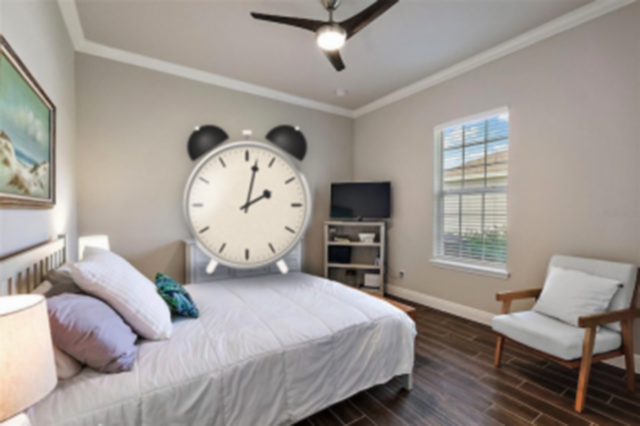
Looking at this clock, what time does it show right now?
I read 2:02
